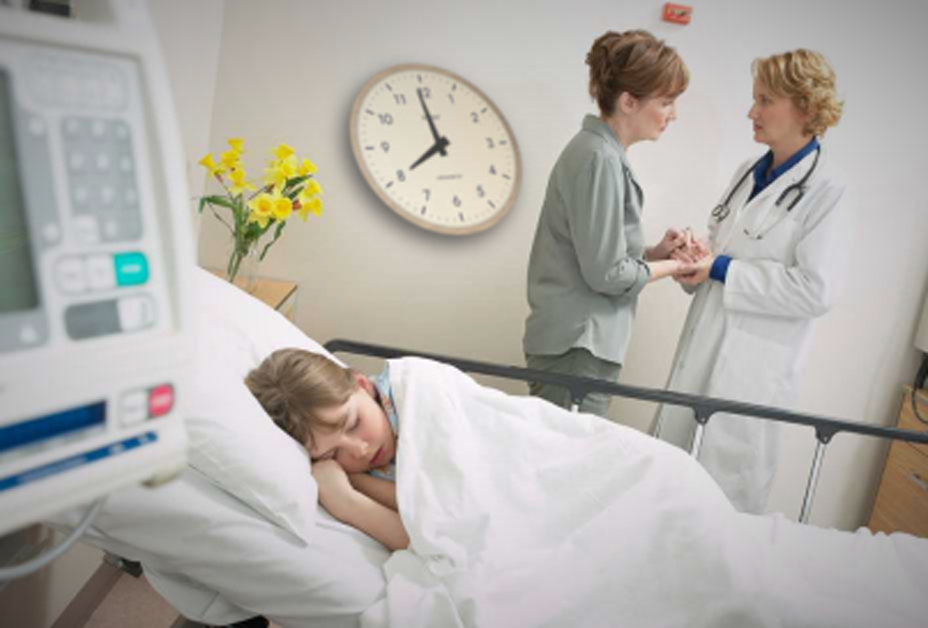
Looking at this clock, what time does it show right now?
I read 7:59
